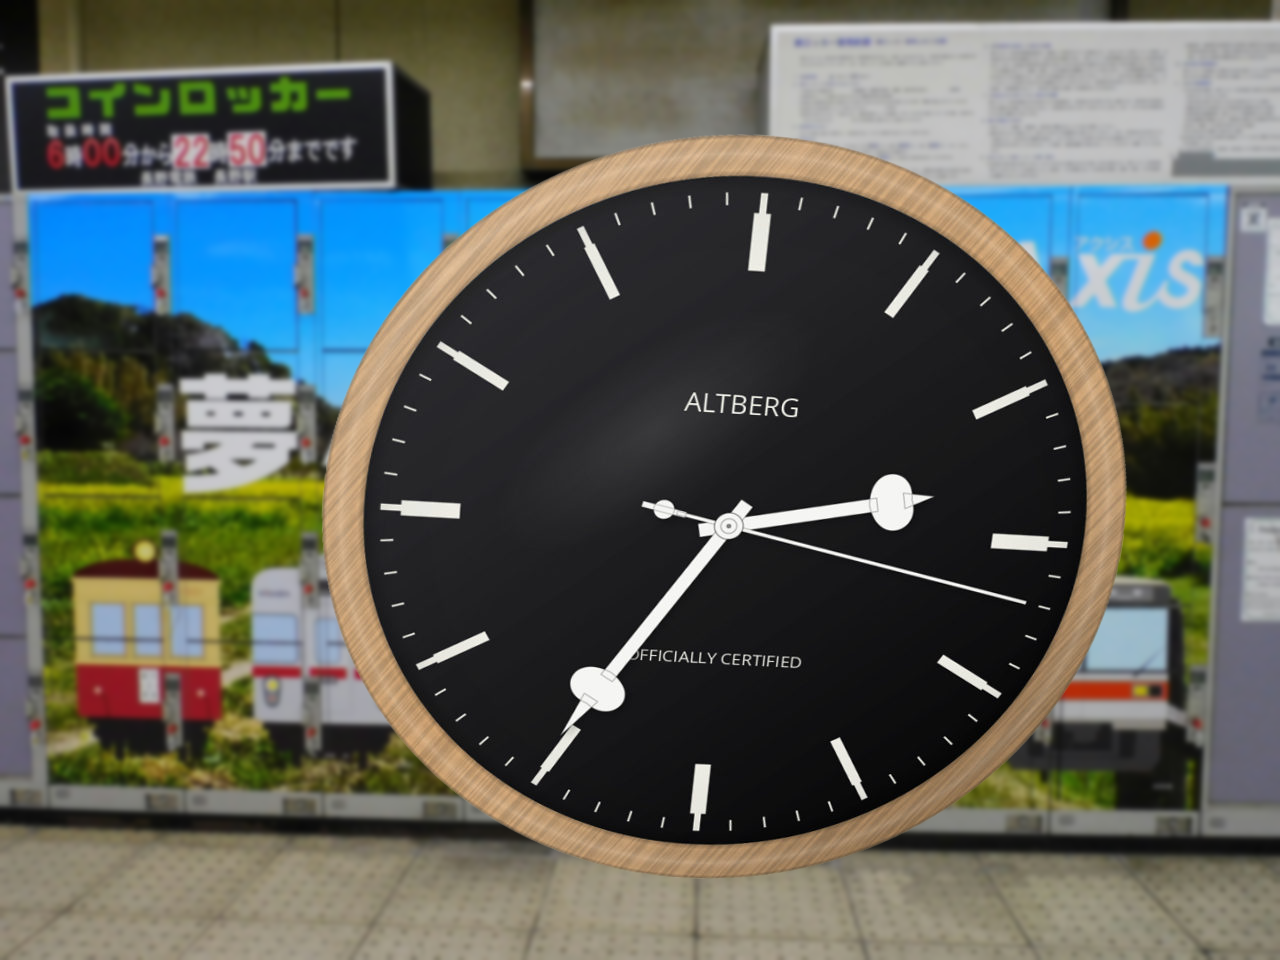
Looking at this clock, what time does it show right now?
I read 2:35:17
